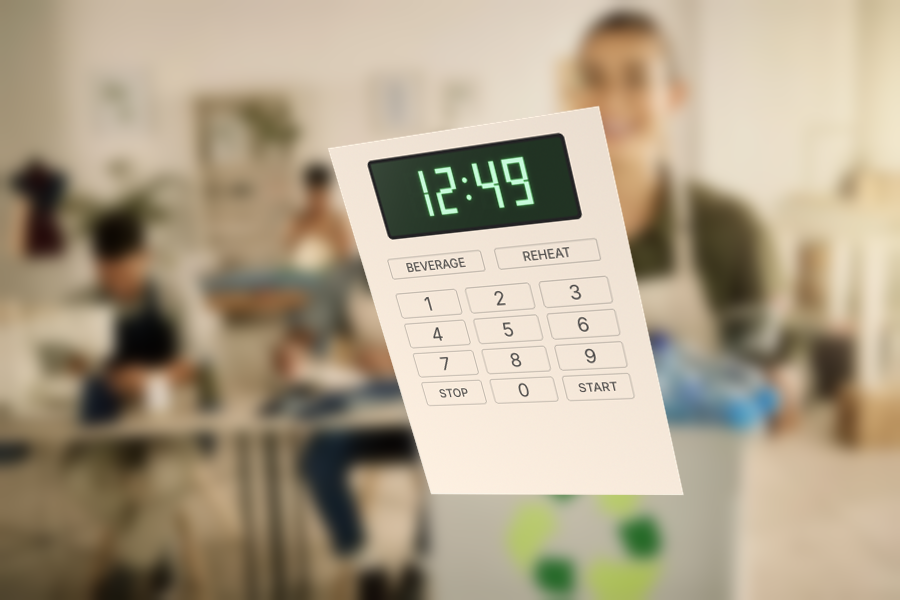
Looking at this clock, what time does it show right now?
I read 12:49
